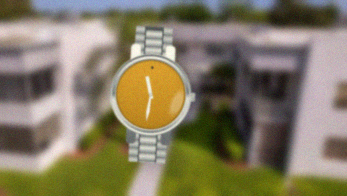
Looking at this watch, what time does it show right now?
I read 11:31
